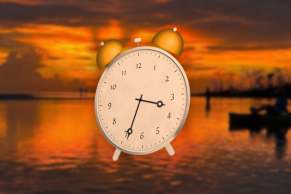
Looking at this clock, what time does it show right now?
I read 3:34
